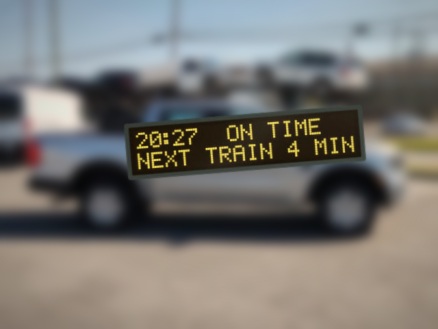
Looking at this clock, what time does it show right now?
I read 20:27
